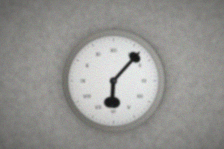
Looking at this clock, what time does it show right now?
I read 6:07
